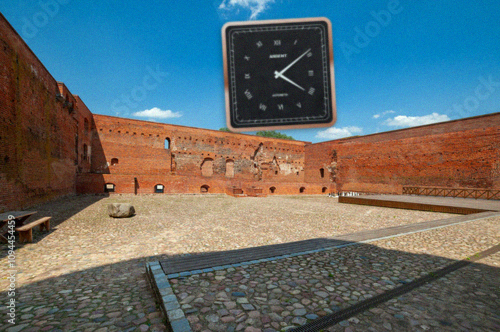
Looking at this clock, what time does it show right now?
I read 4:09
